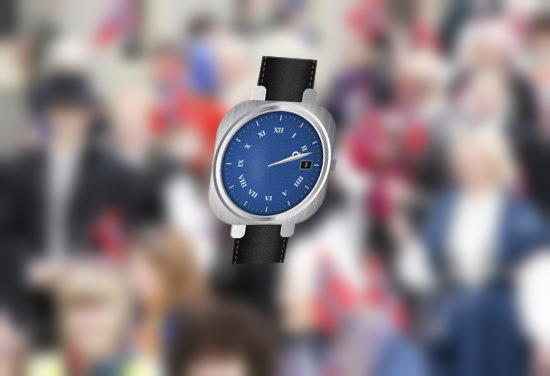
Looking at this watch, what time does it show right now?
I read 2:12
